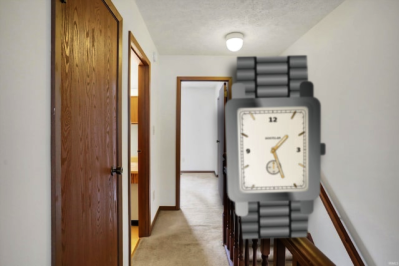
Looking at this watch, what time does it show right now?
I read 1:27
